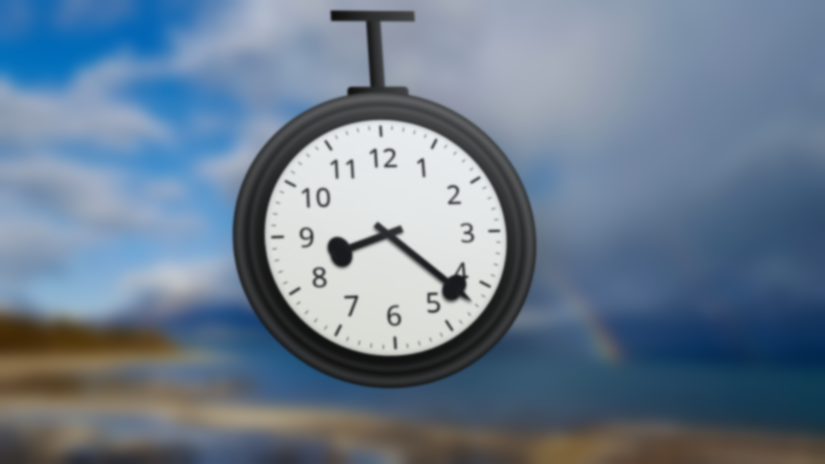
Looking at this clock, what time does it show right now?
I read 8:22
